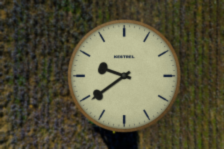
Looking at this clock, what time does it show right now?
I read 9:39
